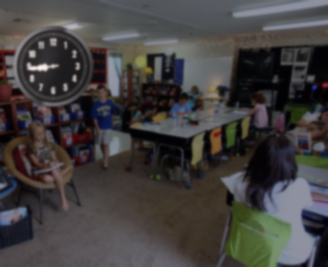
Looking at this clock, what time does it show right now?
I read 8:44
